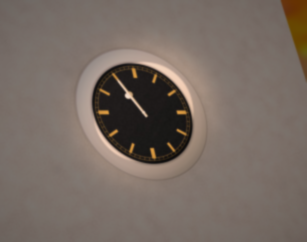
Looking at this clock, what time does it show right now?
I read 10:55
